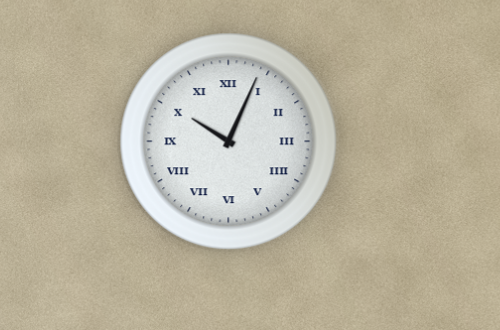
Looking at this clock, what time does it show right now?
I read 10:04
